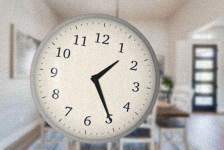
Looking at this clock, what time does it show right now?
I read 1:25
